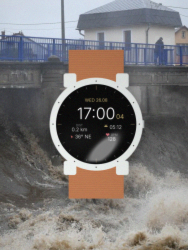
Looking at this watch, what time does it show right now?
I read 17:00
